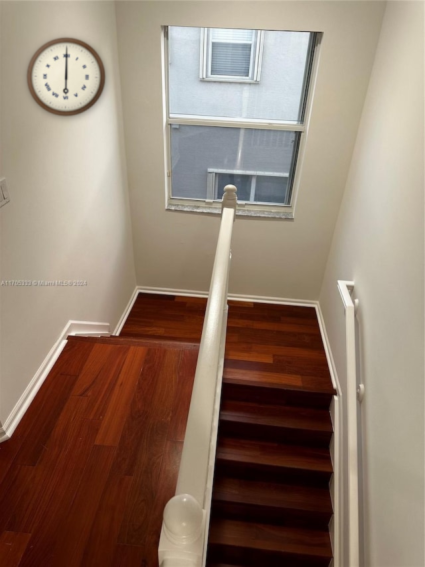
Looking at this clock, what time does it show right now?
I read 6:00
